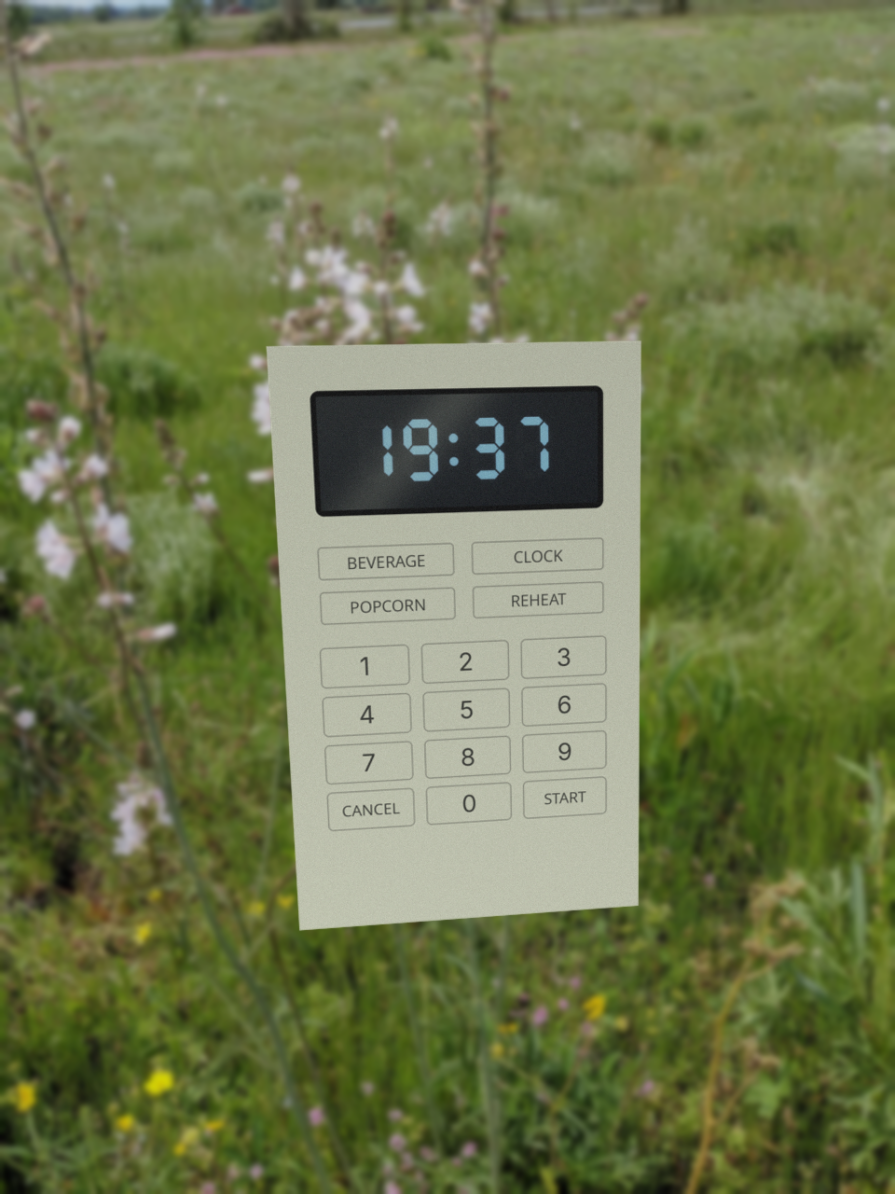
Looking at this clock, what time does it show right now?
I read 19:37
